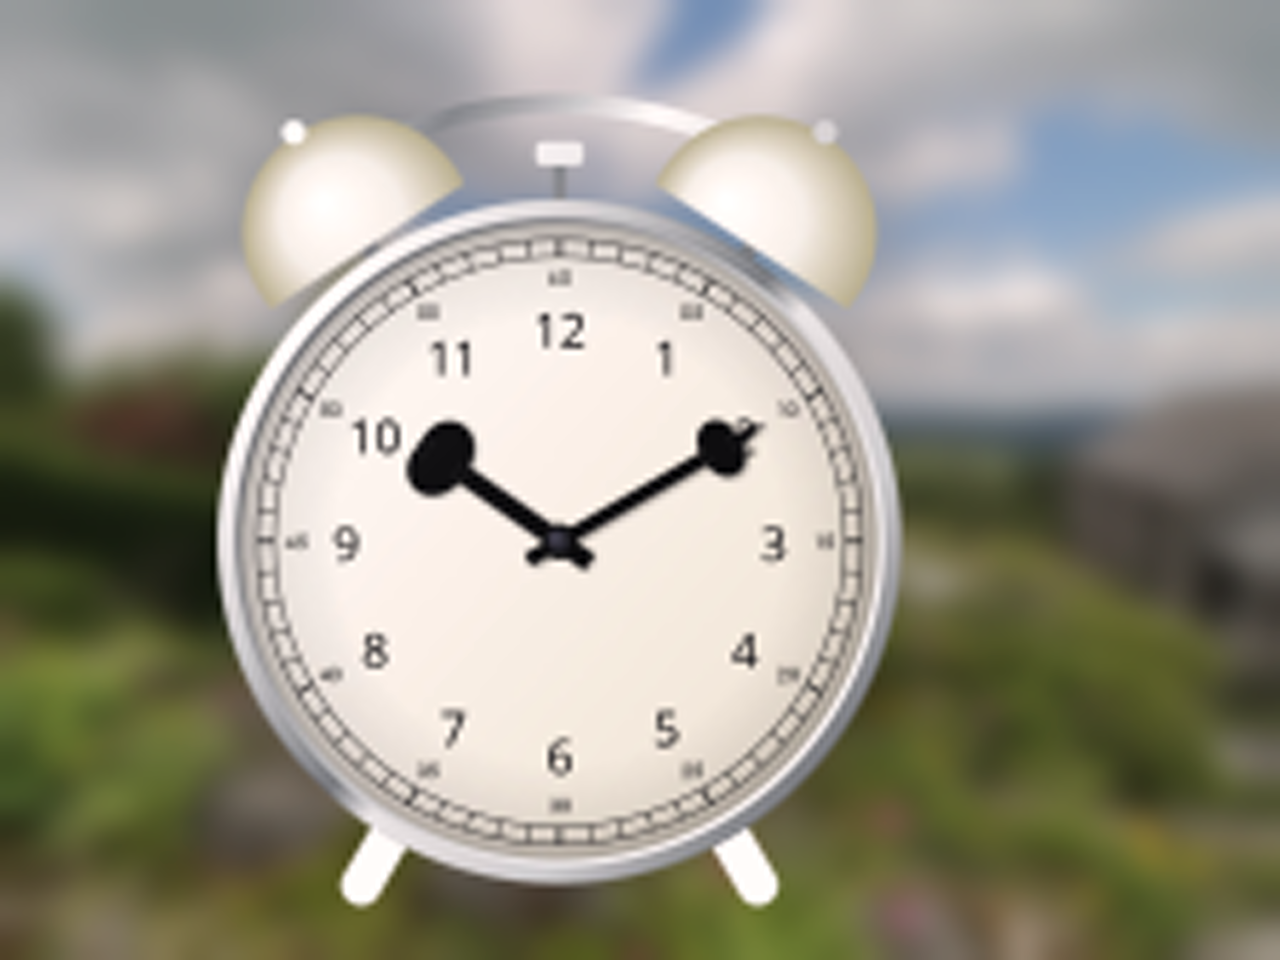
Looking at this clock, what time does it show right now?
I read 10:10
